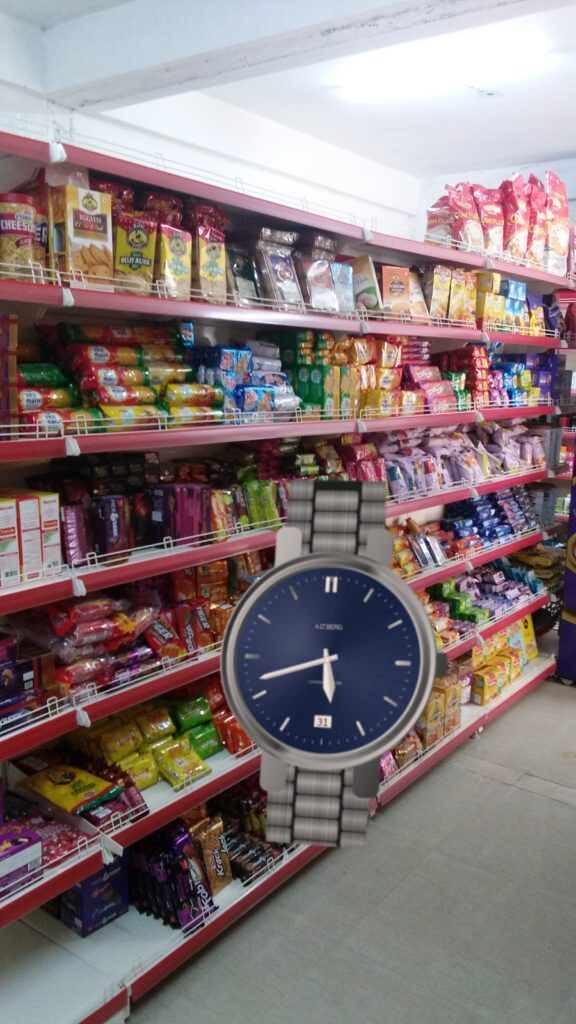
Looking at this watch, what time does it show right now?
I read 5:42
